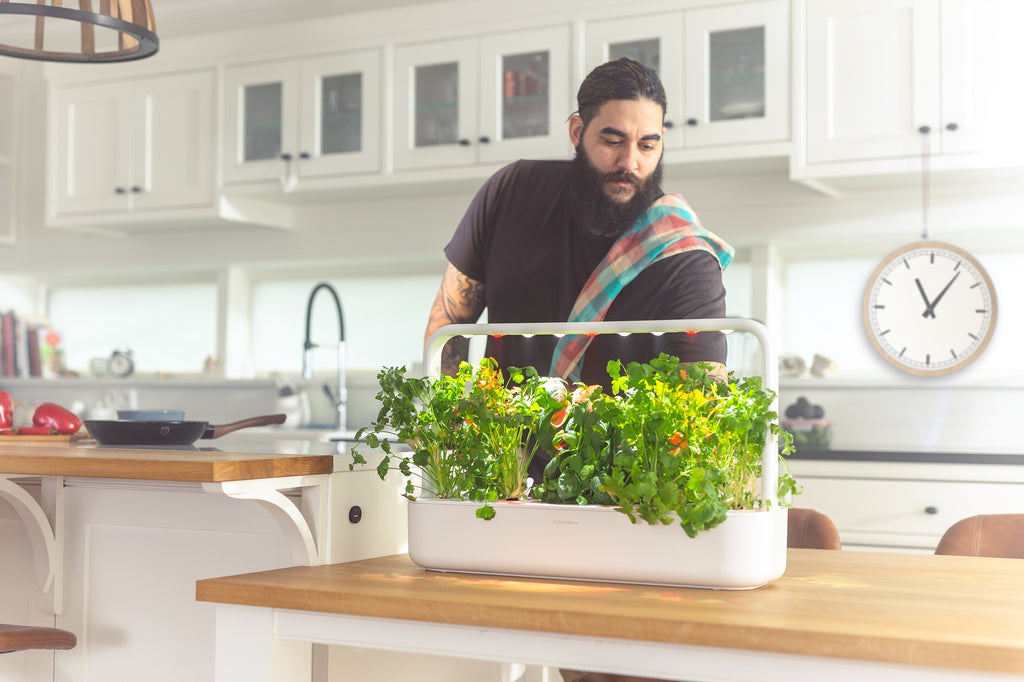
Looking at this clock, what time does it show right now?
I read 11:06
